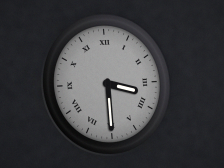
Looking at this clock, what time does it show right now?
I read 3:30
